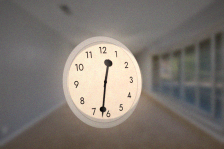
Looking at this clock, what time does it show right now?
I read 12:32
